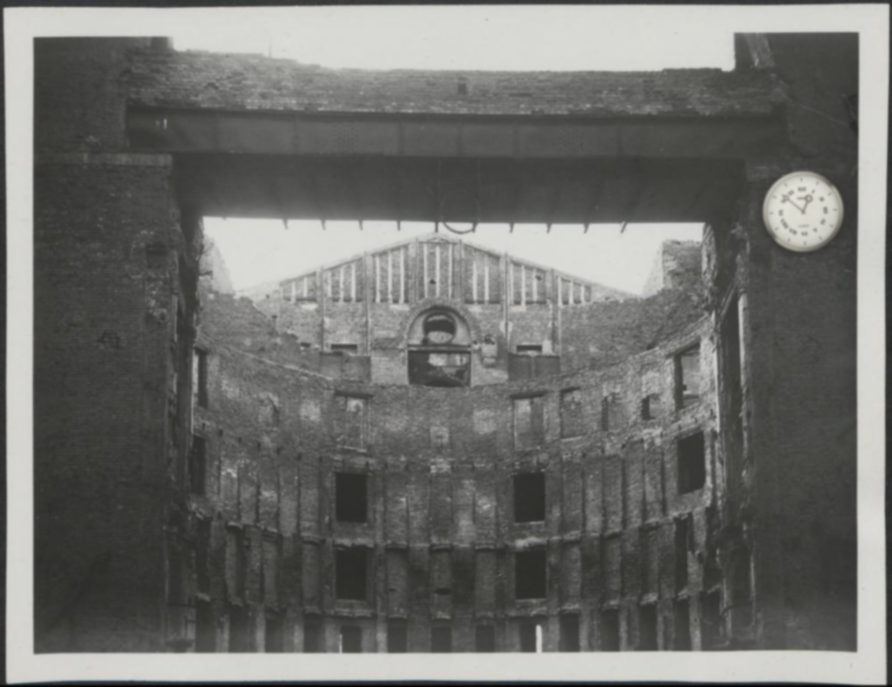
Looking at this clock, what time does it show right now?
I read 12:52
